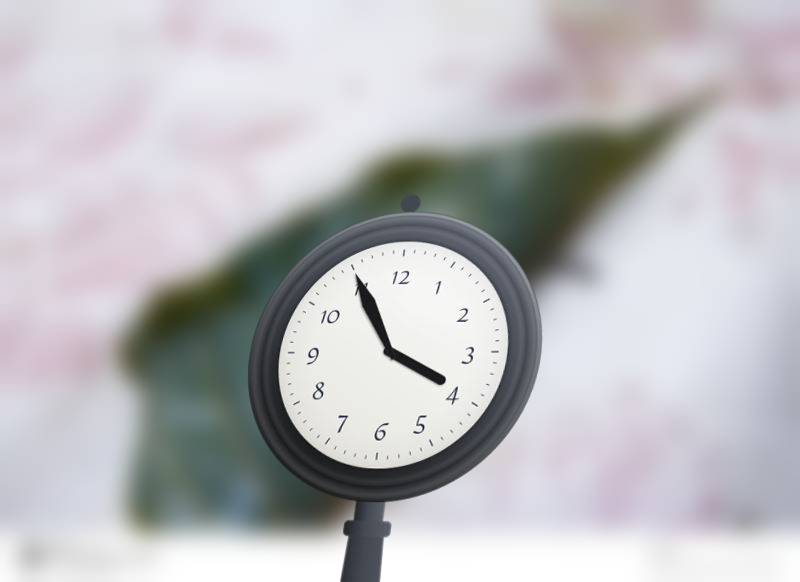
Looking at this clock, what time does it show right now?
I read 3:55
